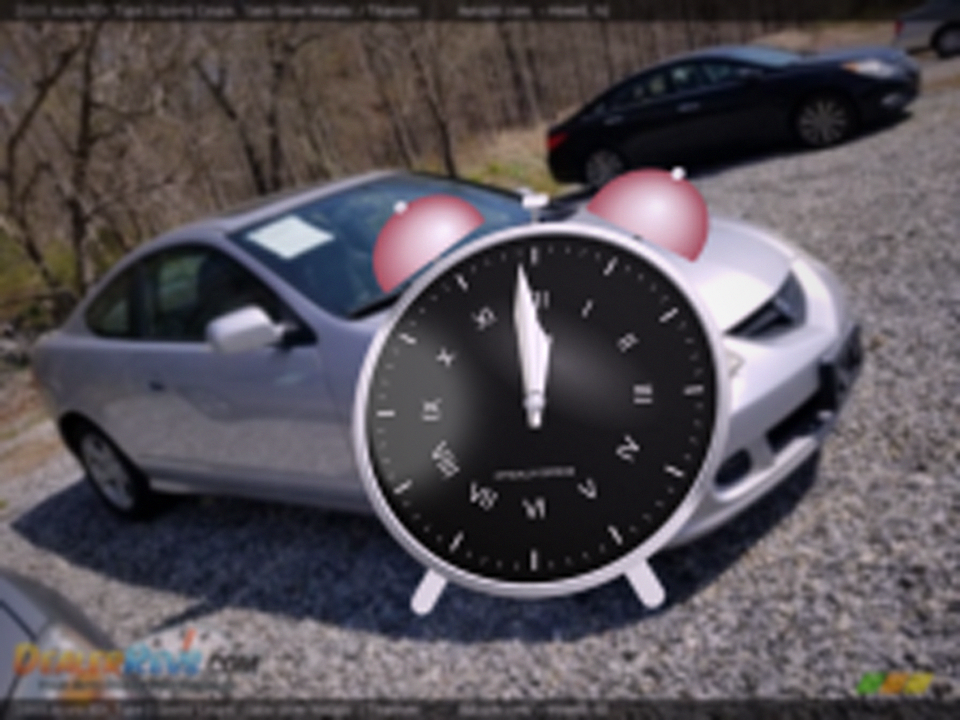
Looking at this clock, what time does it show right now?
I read 11:59
